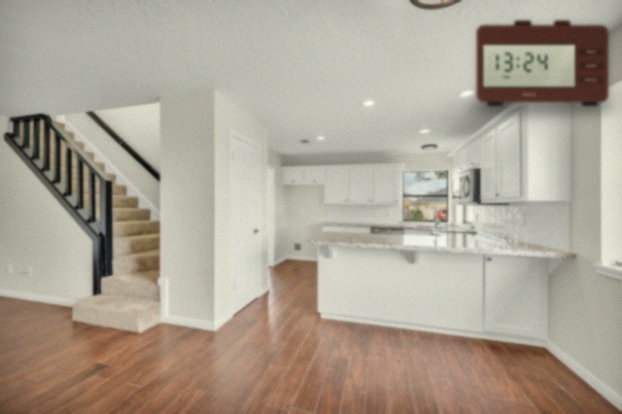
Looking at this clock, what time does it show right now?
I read 13:24
